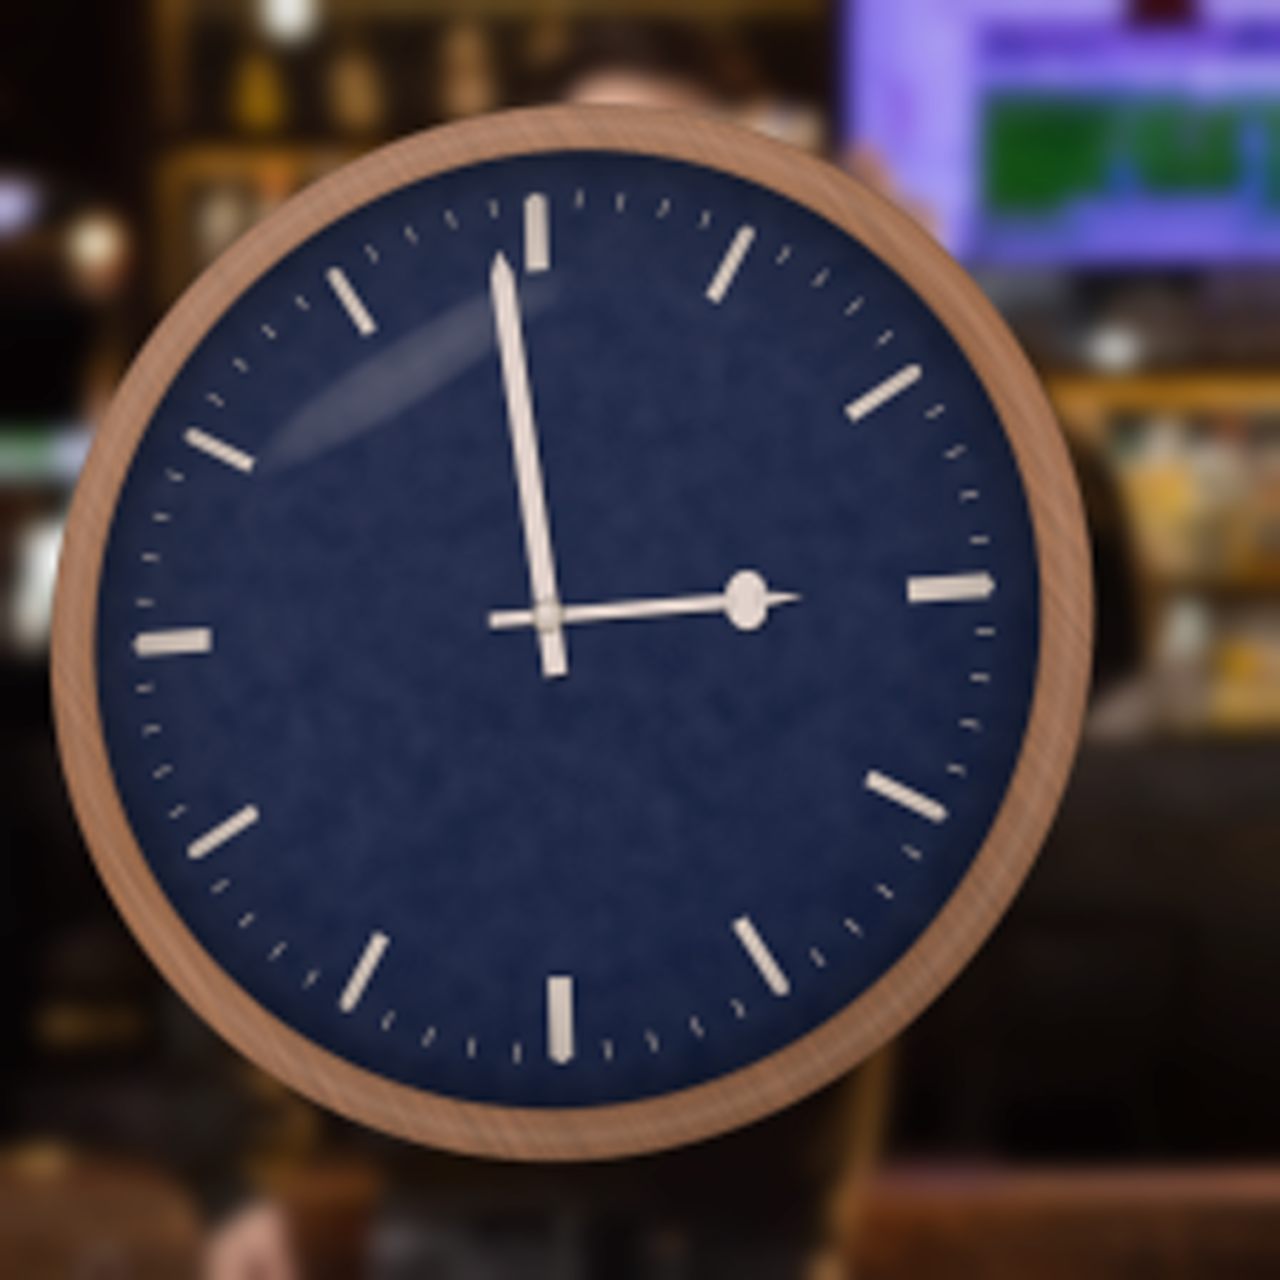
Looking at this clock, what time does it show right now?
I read 2:59
